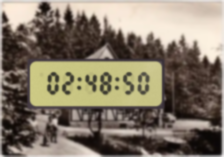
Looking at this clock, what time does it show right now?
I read 2:48:50
